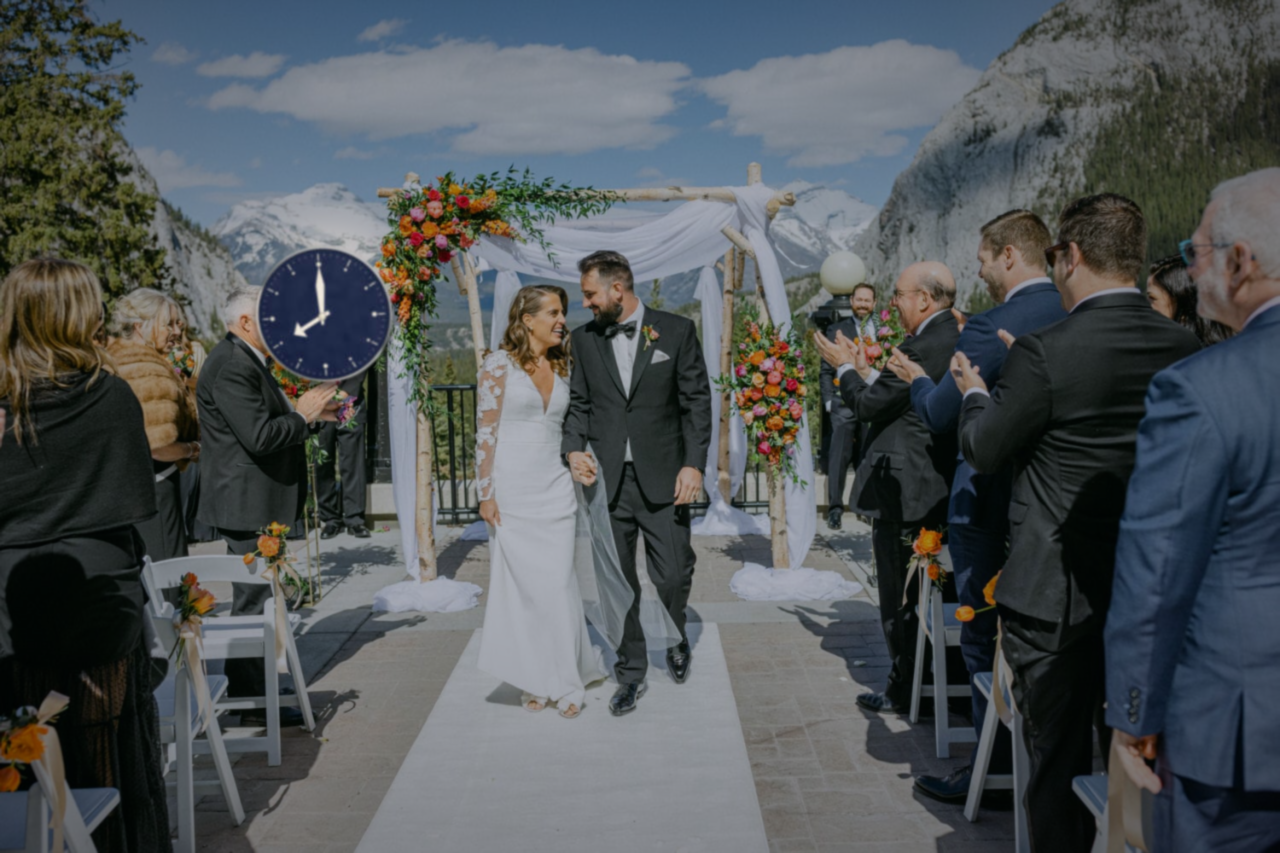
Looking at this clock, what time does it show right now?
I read 8:00
